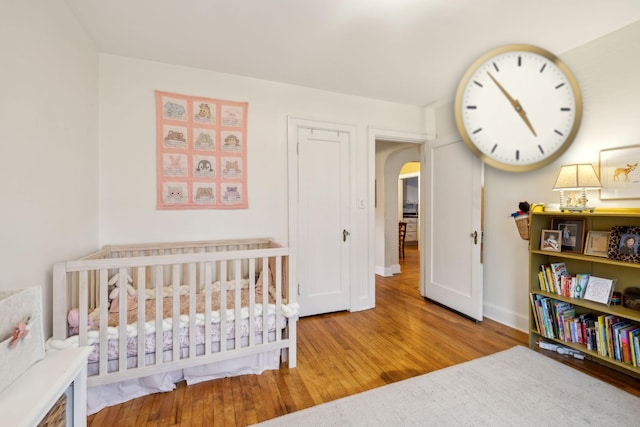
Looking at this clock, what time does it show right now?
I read 4:53
